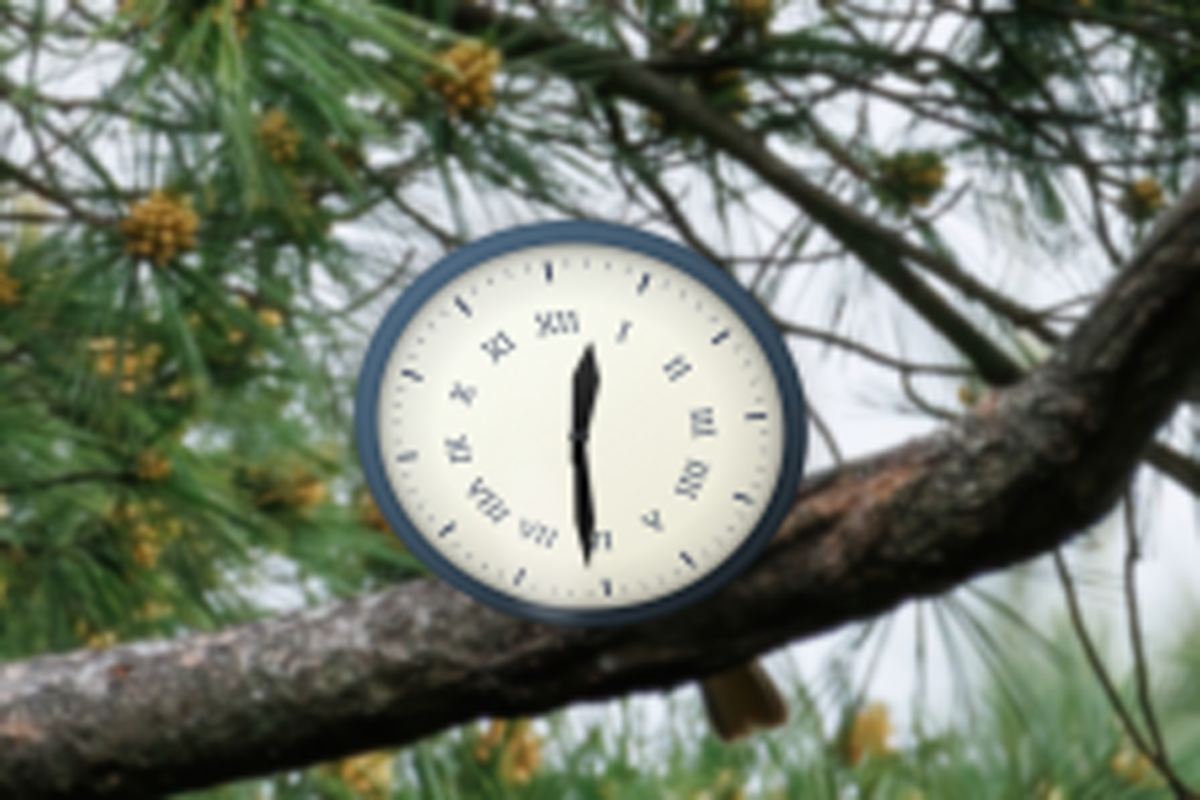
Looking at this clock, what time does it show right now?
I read 12:31
